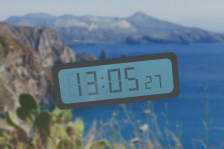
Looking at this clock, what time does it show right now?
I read 13:05:27
